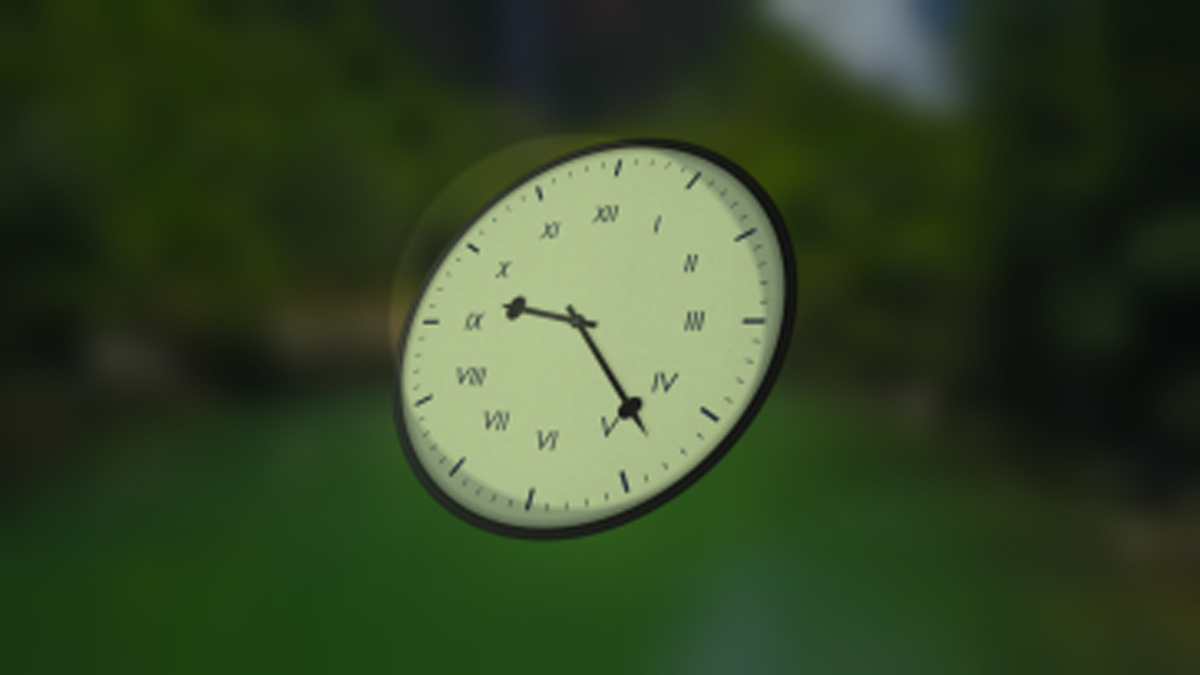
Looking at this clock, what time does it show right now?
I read 9:23
